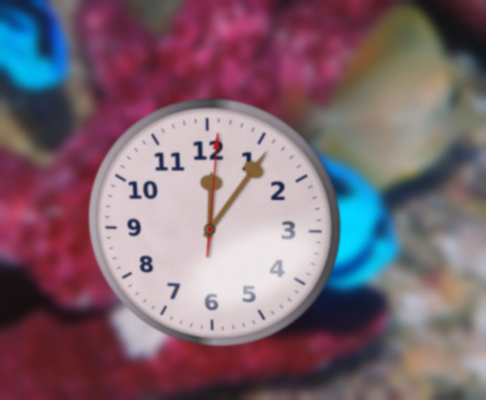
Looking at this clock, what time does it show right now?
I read 12:06:01
